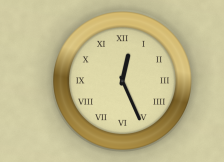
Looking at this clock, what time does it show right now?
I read 12:26
